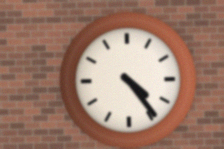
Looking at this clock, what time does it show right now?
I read 4:24
